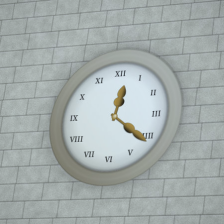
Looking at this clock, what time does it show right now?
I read 12:21
